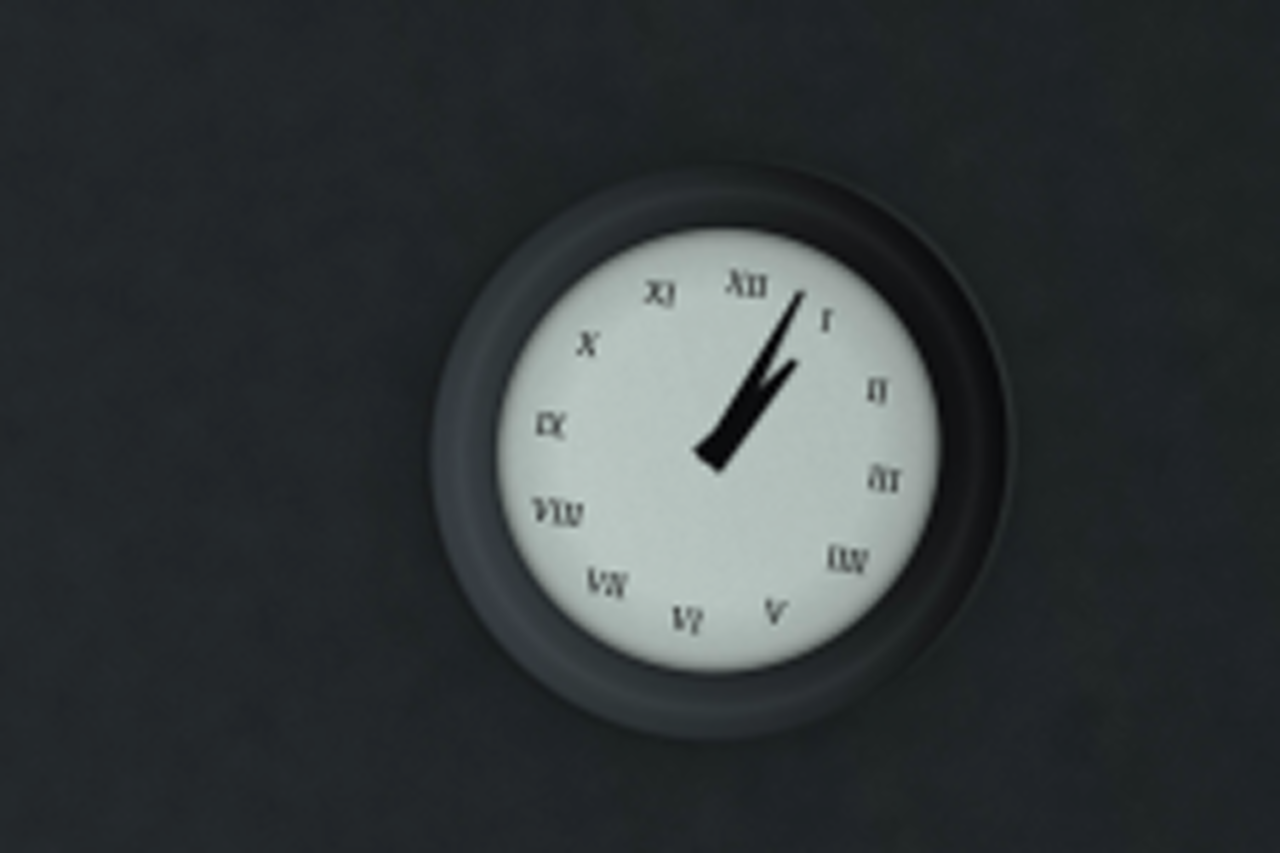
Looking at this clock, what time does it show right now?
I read 1:03
